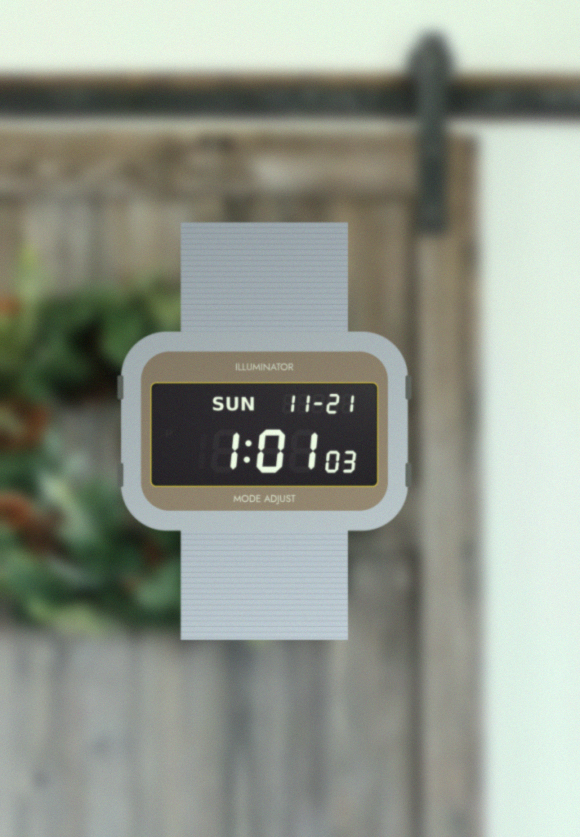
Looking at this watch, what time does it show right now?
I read 1:01:03
